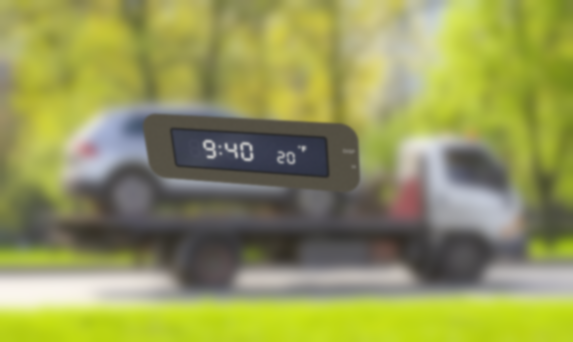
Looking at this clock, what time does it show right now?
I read 9:40
